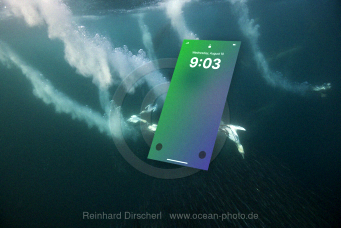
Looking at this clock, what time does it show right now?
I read 9:03
